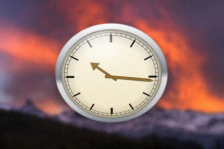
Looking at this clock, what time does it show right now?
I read 10:16
